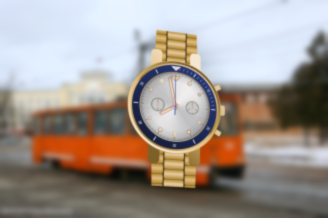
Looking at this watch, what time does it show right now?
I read 7:58
